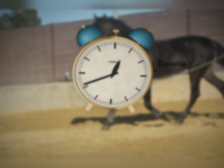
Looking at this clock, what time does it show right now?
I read 12:41
